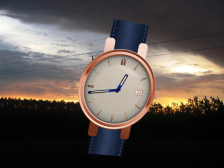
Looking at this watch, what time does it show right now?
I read 12:43
